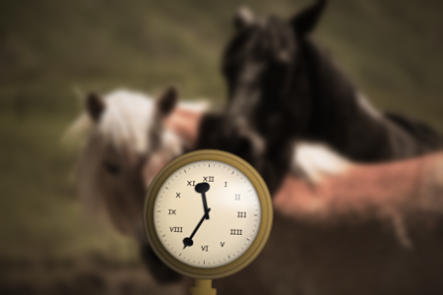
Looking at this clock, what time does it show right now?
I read 11:35
